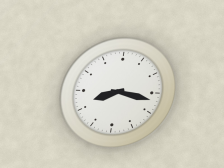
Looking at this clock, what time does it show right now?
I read 8:17
